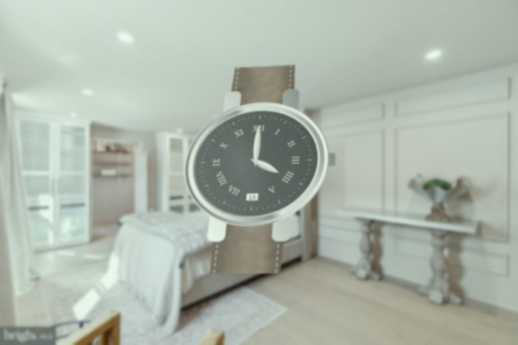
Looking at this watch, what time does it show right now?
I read 4:00
